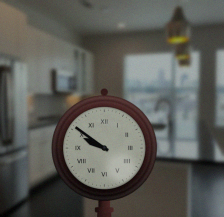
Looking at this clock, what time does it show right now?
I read 9:51
